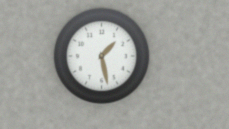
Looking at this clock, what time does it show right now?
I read 1:28
